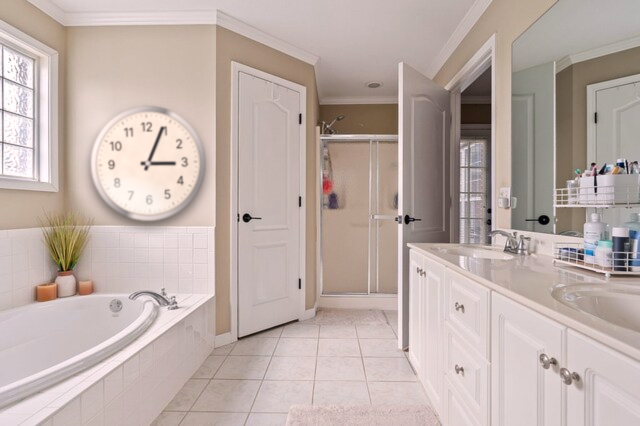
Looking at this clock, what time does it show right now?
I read 3:04
